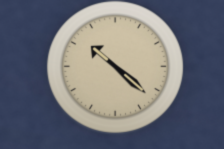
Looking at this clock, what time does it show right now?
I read 10:22
